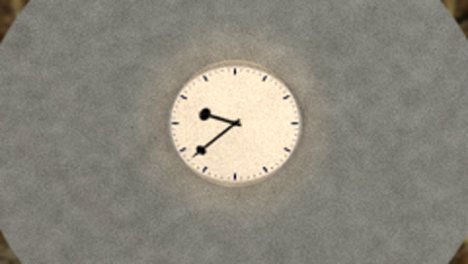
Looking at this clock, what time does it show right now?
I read 9:38
